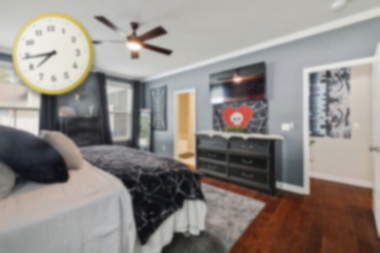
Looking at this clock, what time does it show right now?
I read 7:44
